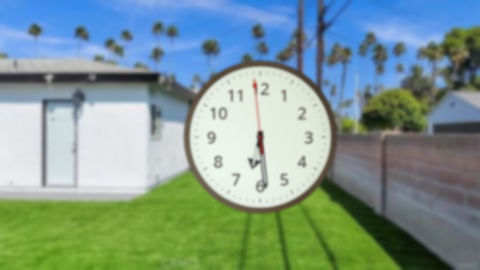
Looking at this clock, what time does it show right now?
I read 6:28:59
